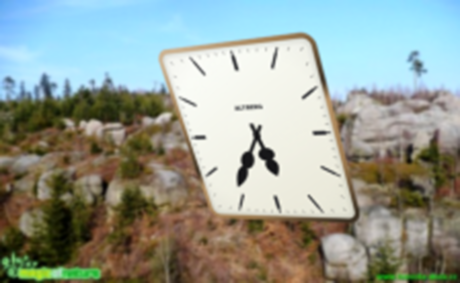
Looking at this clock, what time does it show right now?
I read 5:36
